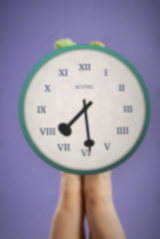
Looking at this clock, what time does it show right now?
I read 7:29
